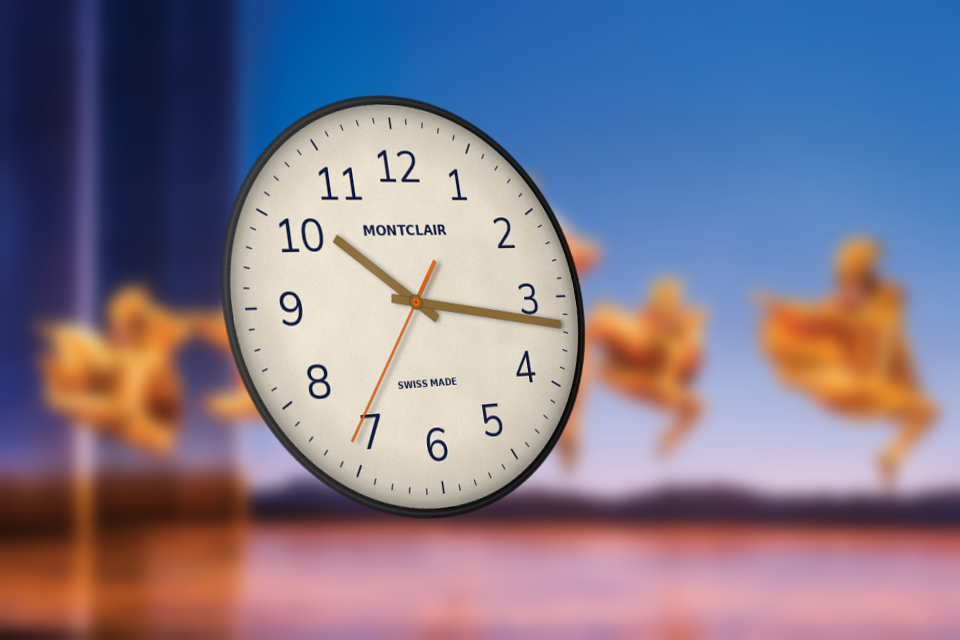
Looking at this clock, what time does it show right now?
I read 10:16:36
